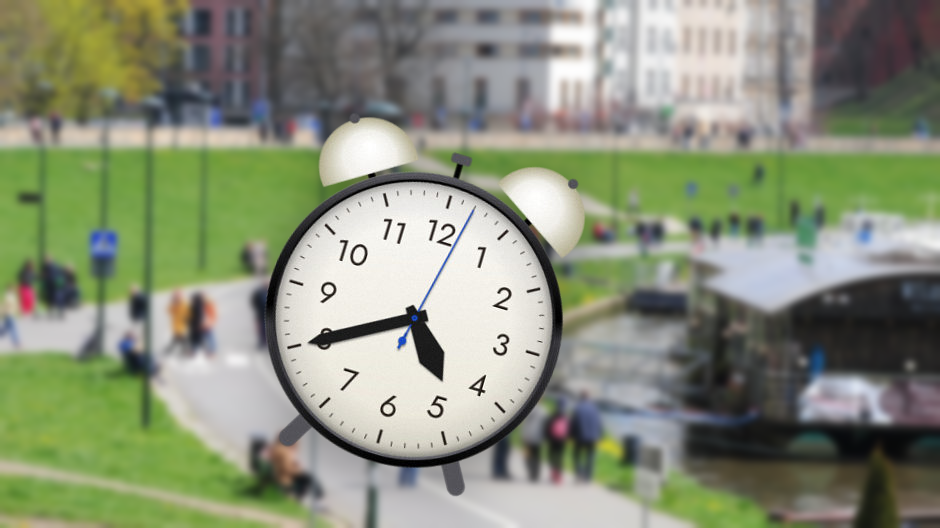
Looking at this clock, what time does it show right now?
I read 4:40:02
